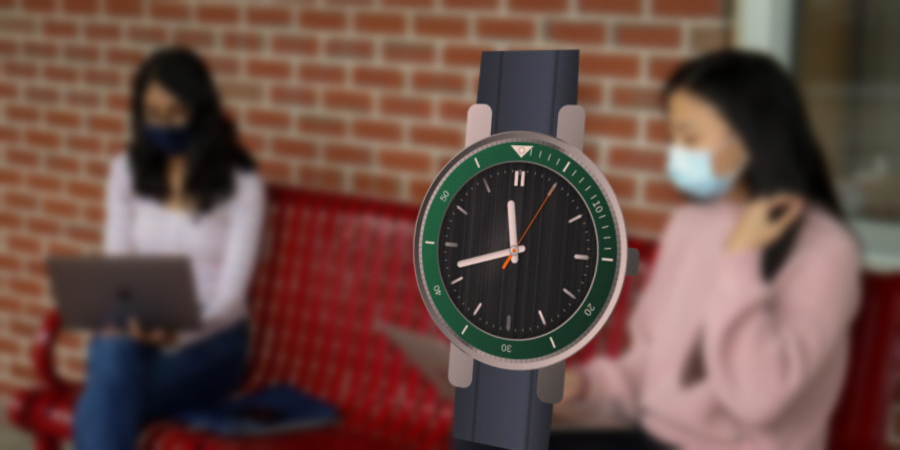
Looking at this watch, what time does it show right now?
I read 11:42:05
